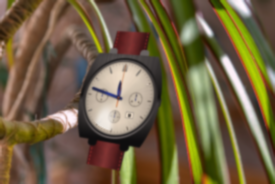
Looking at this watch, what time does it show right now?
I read 11:47
